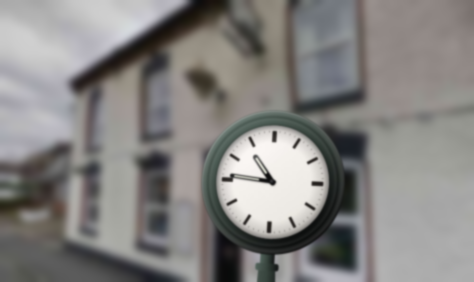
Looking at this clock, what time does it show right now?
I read 10:46
